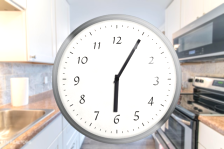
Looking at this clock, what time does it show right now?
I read 6:05
